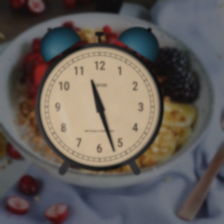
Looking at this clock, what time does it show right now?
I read 11:27
